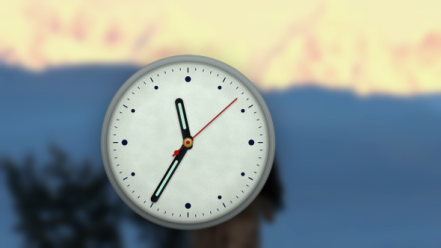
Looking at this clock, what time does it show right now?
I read 11:35:08
